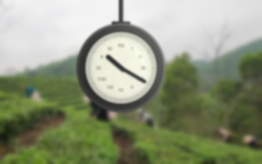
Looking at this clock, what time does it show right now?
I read 10:20
